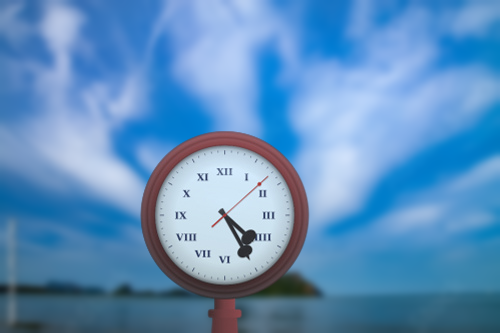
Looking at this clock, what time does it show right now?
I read 4:25:08
